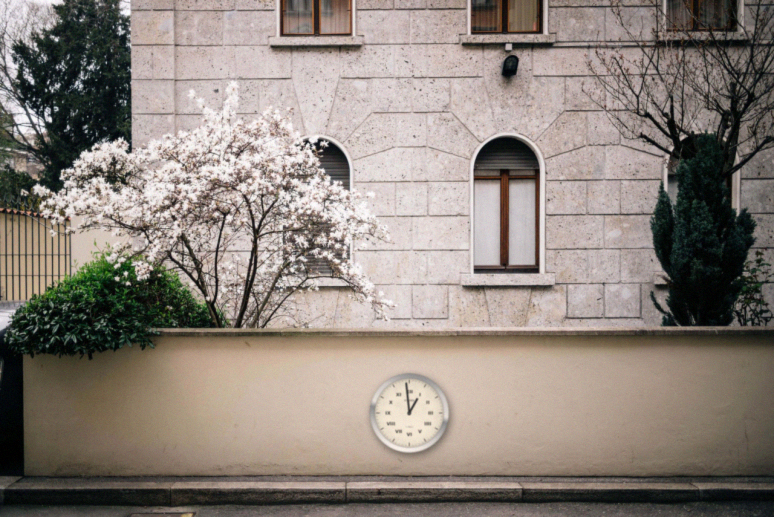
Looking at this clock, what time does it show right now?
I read 12:59
